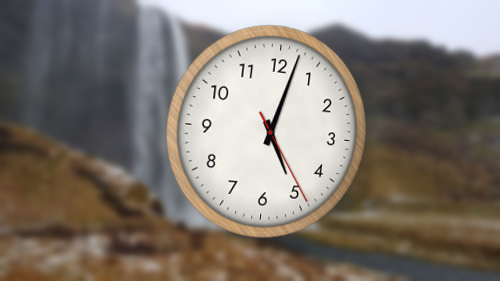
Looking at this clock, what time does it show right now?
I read 5:02:24
